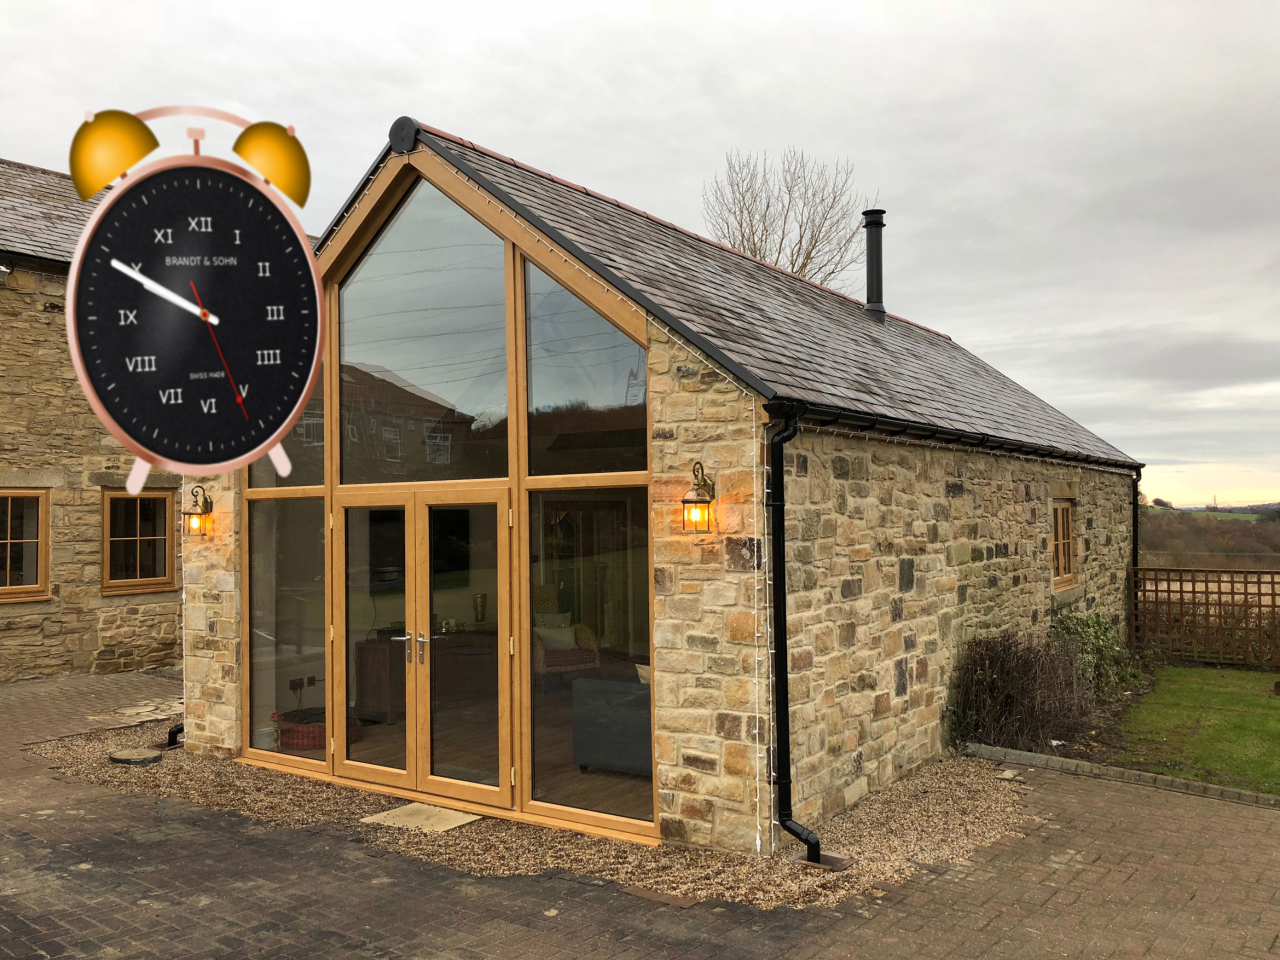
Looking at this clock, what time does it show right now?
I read 9:49:26
